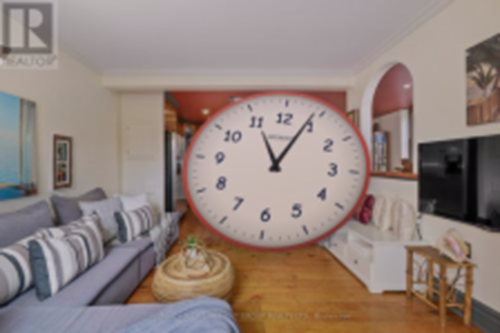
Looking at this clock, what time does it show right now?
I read 11:04
